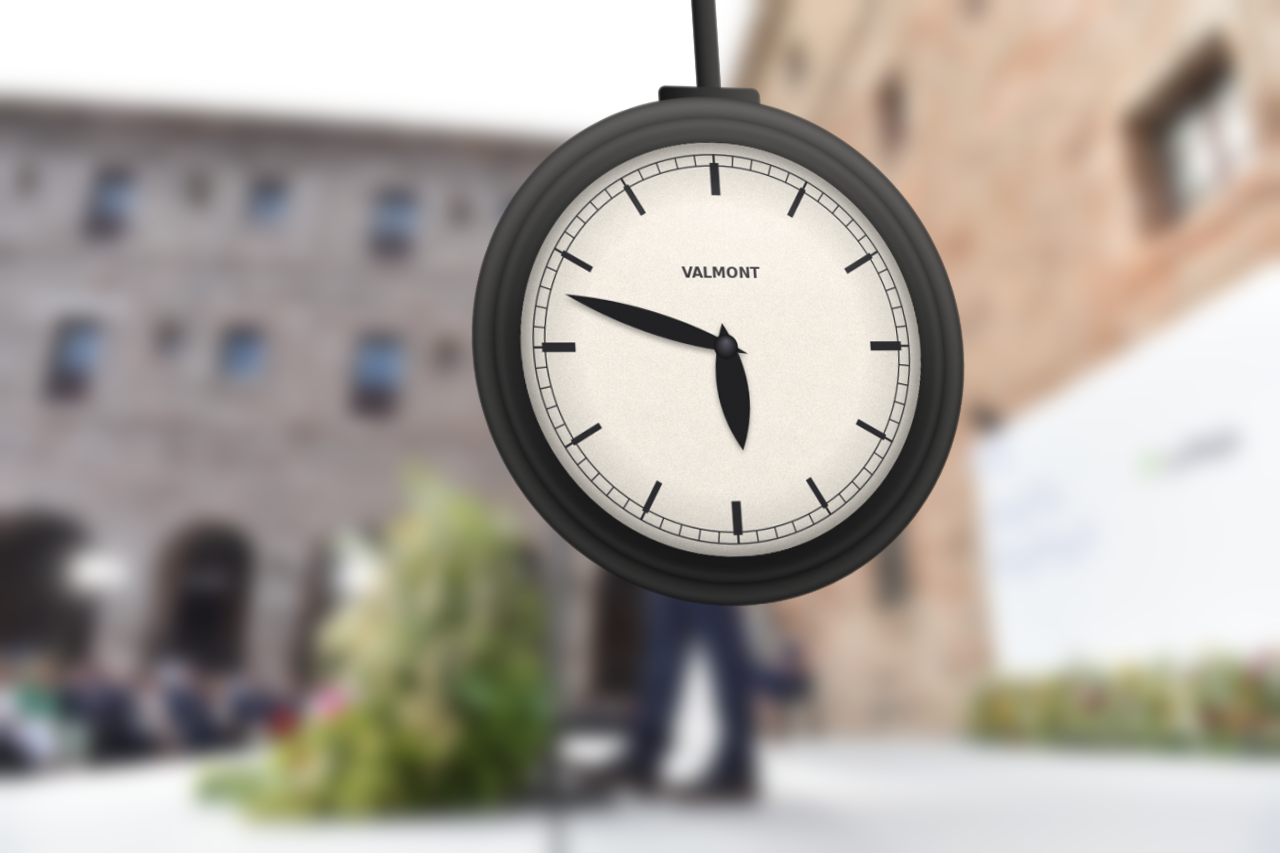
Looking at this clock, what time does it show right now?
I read 5:48
